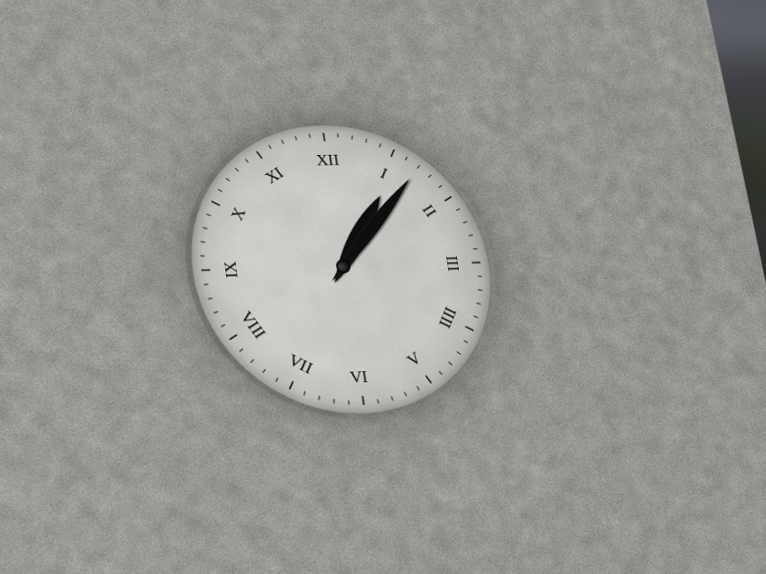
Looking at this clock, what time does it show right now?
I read 1:07
